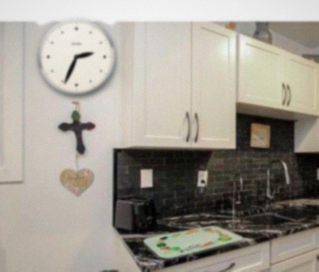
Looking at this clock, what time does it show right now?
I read 2:34
